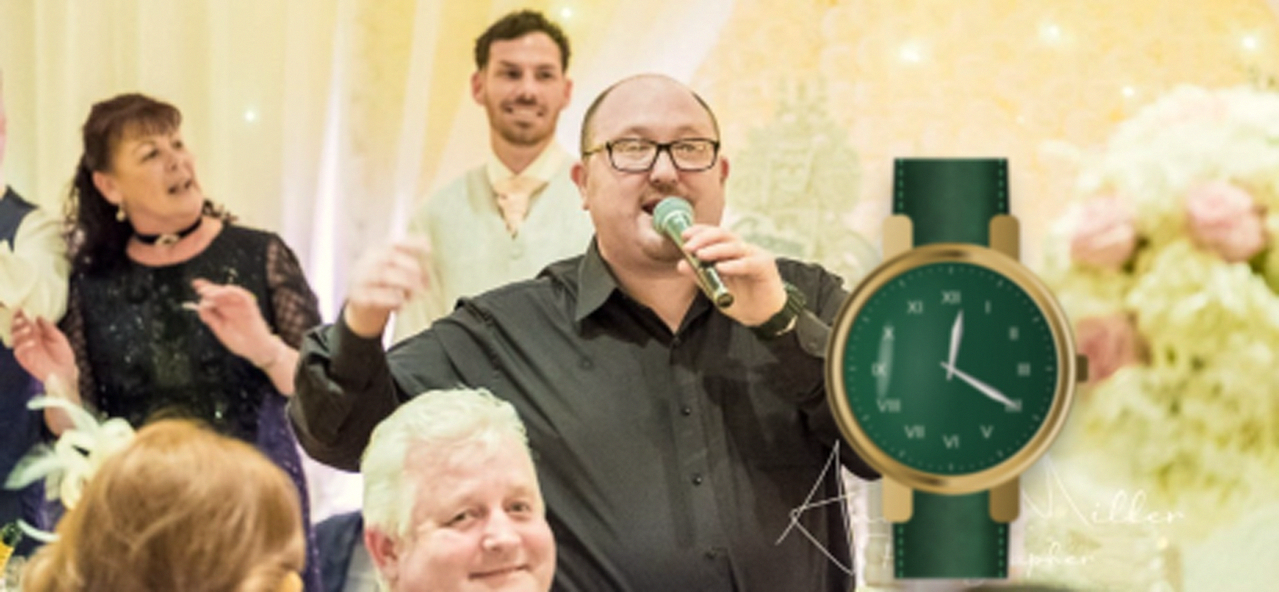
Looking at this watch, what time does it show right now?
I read 12:20
